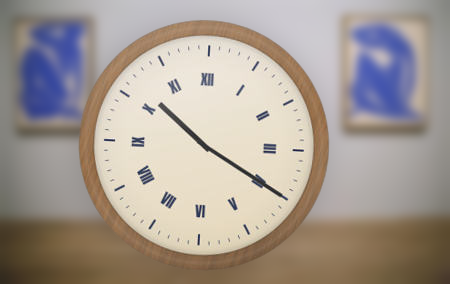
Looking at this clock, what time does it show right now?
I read 10:20
